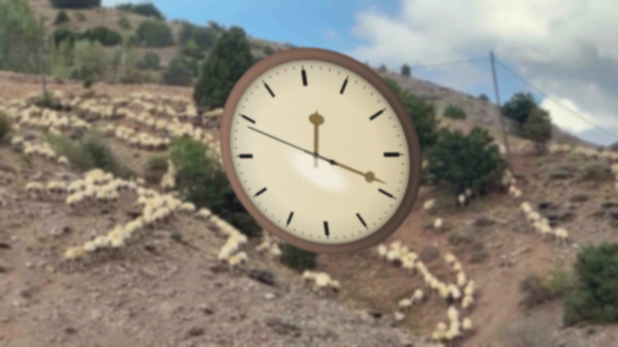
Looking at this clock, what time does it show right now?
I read 12:18:49
